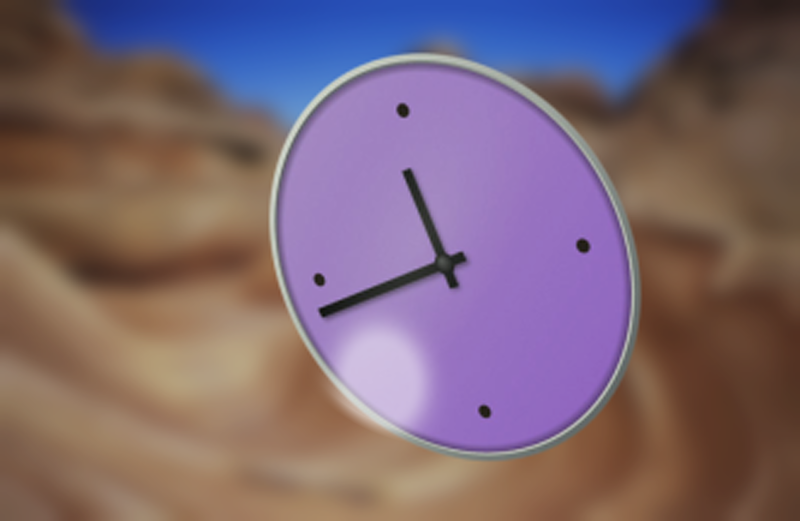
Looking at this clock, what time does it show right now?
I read 11:43
